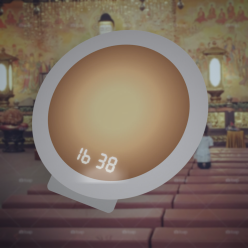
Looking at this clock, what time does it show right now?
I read 16:38
